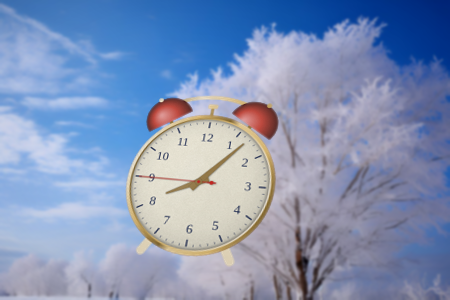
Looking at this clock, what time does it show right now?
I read 8:06:45
